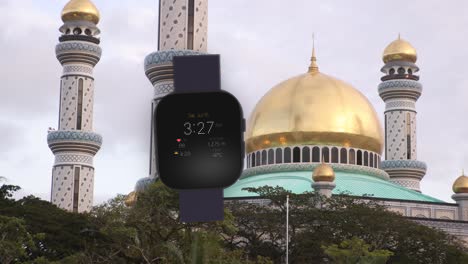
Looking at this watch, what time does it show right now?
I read 3:27
